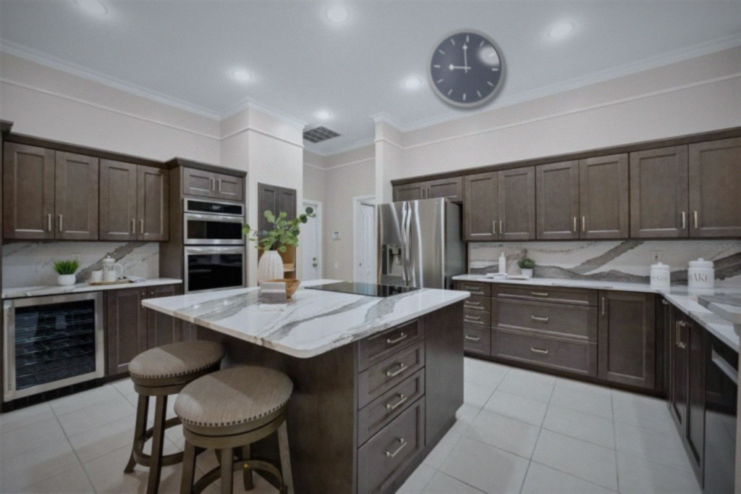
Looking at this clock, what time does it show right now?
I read 8:59
